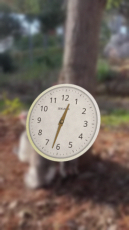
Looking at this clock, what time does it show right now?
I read 12:32
